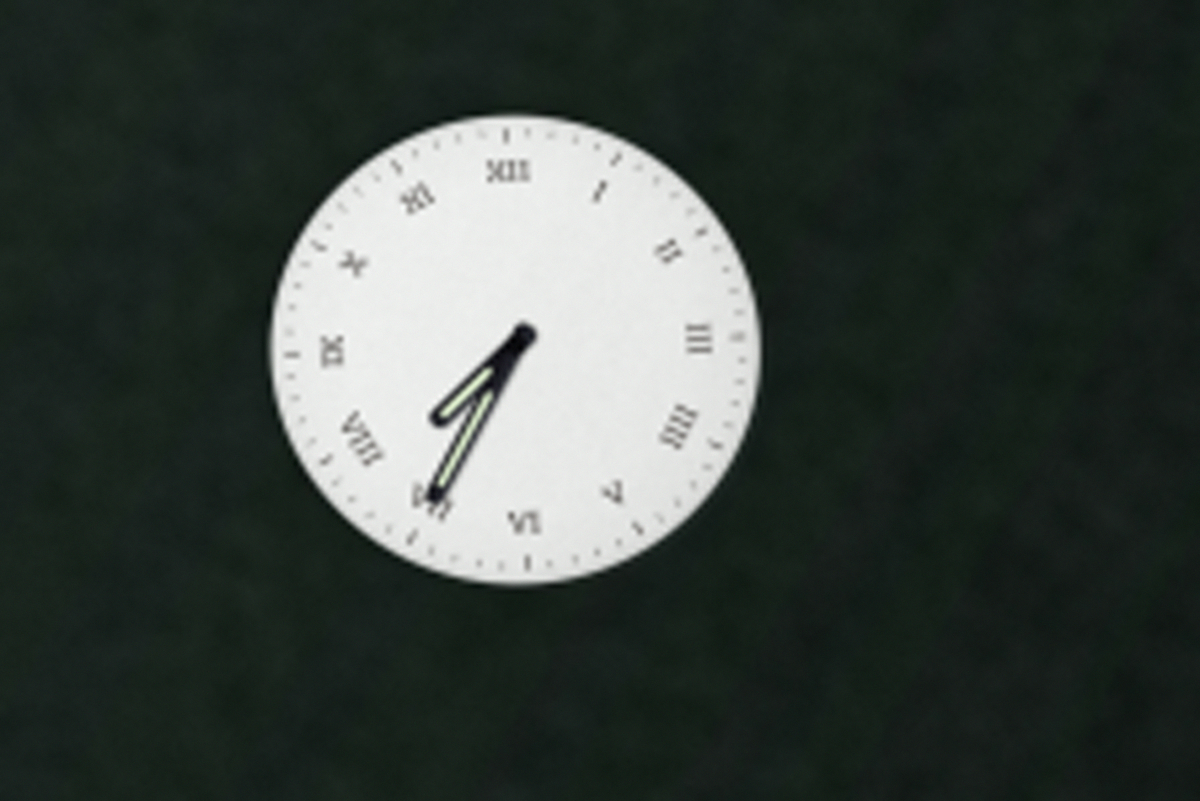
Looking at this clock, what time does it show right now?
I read 7:35
